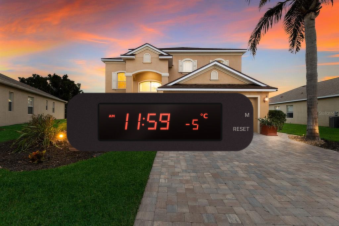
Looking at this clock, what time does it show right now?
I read 11:59
